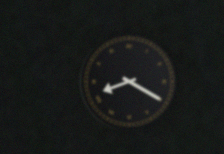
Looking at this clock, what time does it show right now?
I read 8:20
